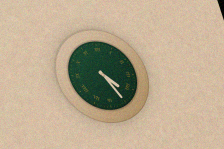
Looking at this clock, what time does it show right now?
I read 4:25
